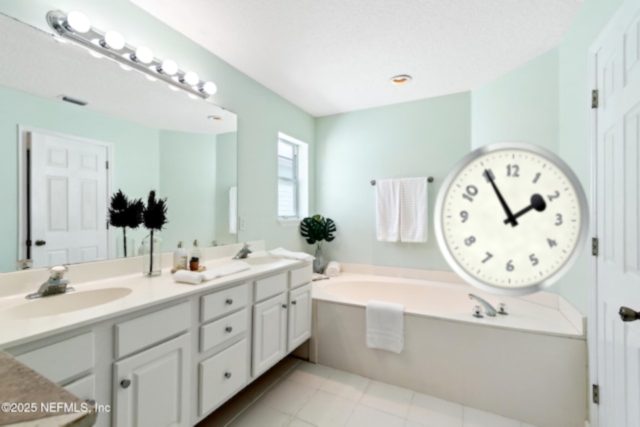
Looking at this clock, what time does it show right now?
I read 1:55
